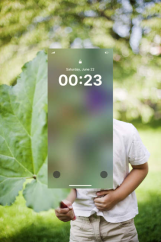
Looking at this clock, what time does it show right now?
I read 0:23
